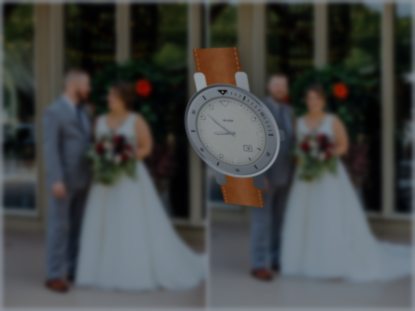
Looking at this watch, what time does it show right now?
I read 8:52
